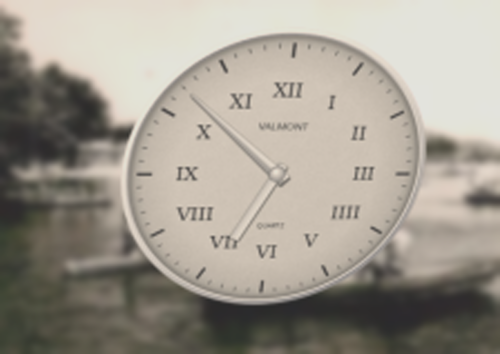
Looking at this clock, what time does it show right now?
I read 6:52
